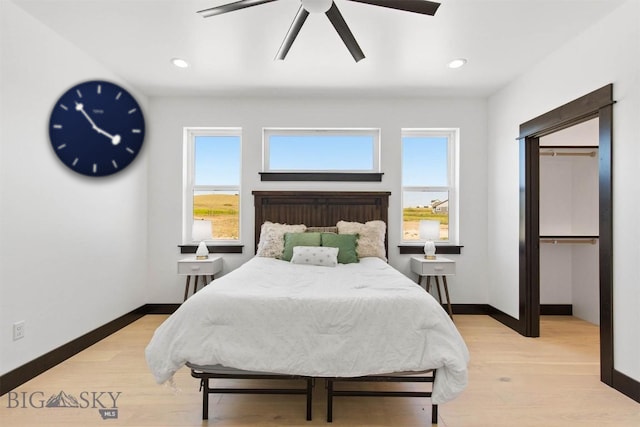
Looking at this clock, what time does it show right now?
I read 3:53
